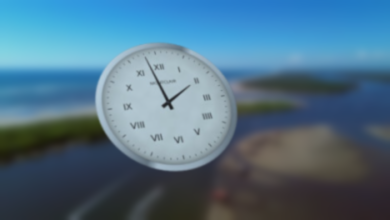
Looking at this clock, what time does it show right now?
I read 1:58
